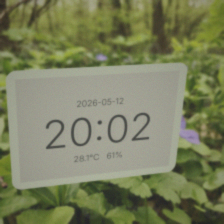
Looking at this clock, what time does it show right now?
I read 20:02
